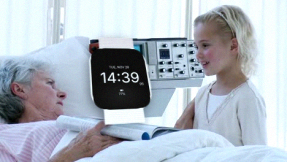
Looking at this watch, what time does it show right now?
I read 14:39
